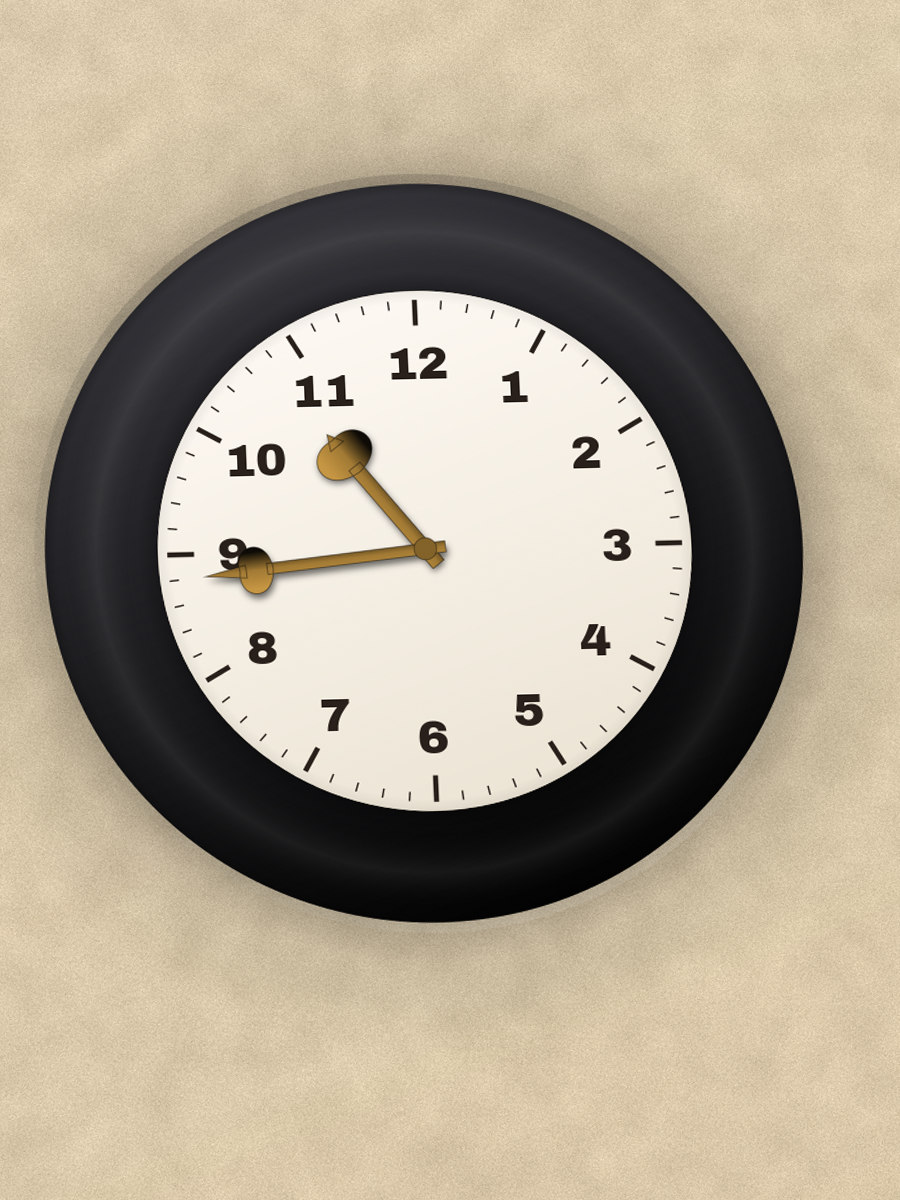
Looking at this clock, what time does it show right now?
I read 10:44
